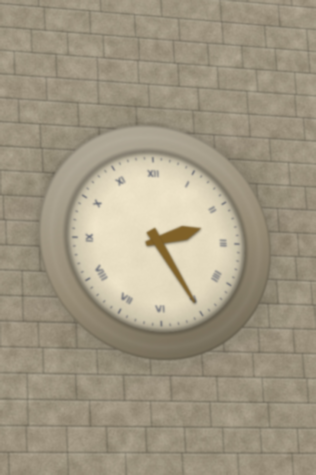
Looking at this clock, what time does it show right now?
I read 2:25
